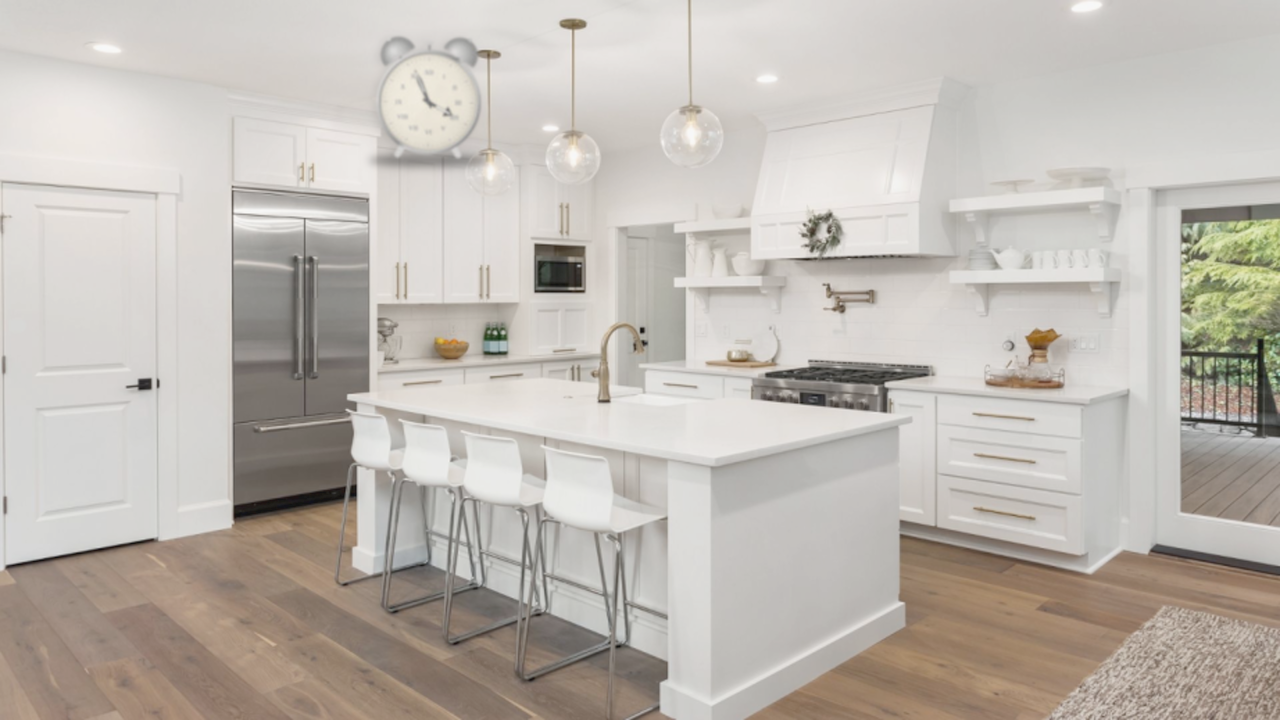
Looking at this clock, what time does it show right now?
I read 3:56
